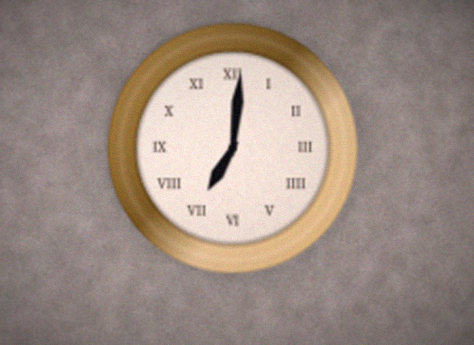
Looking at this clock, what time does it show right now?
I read 7:01
